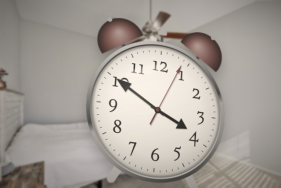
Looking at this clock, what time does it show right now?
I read 3:50:04
